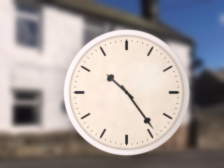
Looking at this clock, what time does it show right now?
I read 10:24
